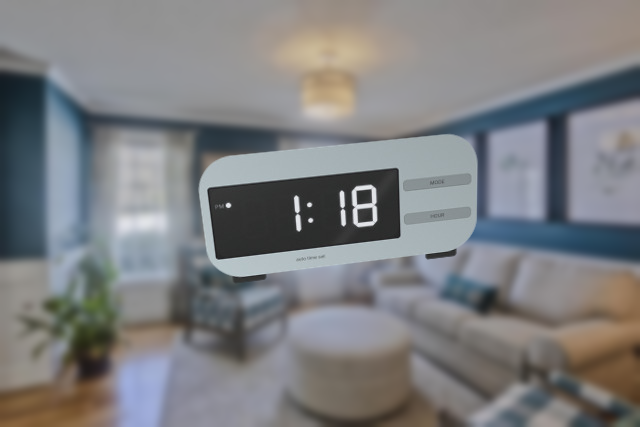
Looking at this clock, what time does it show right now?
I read 1:18
